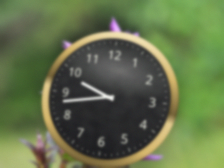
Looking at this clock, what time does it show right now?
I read 9:43
